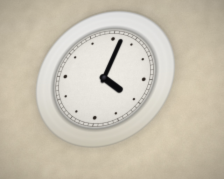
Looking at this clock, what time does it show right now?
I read 4:02
